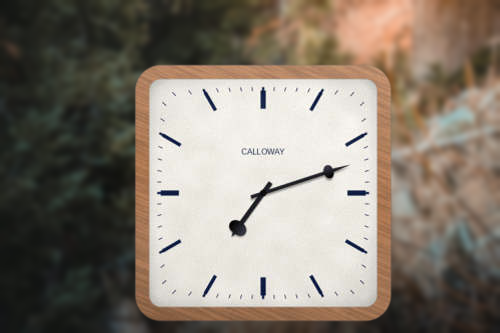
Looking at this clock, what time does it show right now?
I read 7:12
